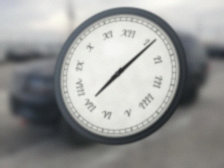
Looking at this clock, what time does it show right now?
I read 7:06
